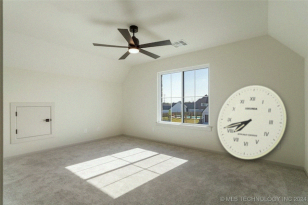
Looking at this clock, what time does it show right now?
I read 7:42
